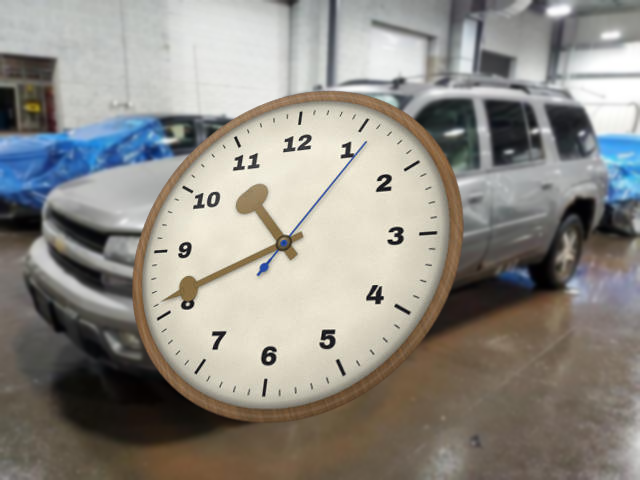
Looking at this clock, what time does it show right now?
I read 10:41:06
